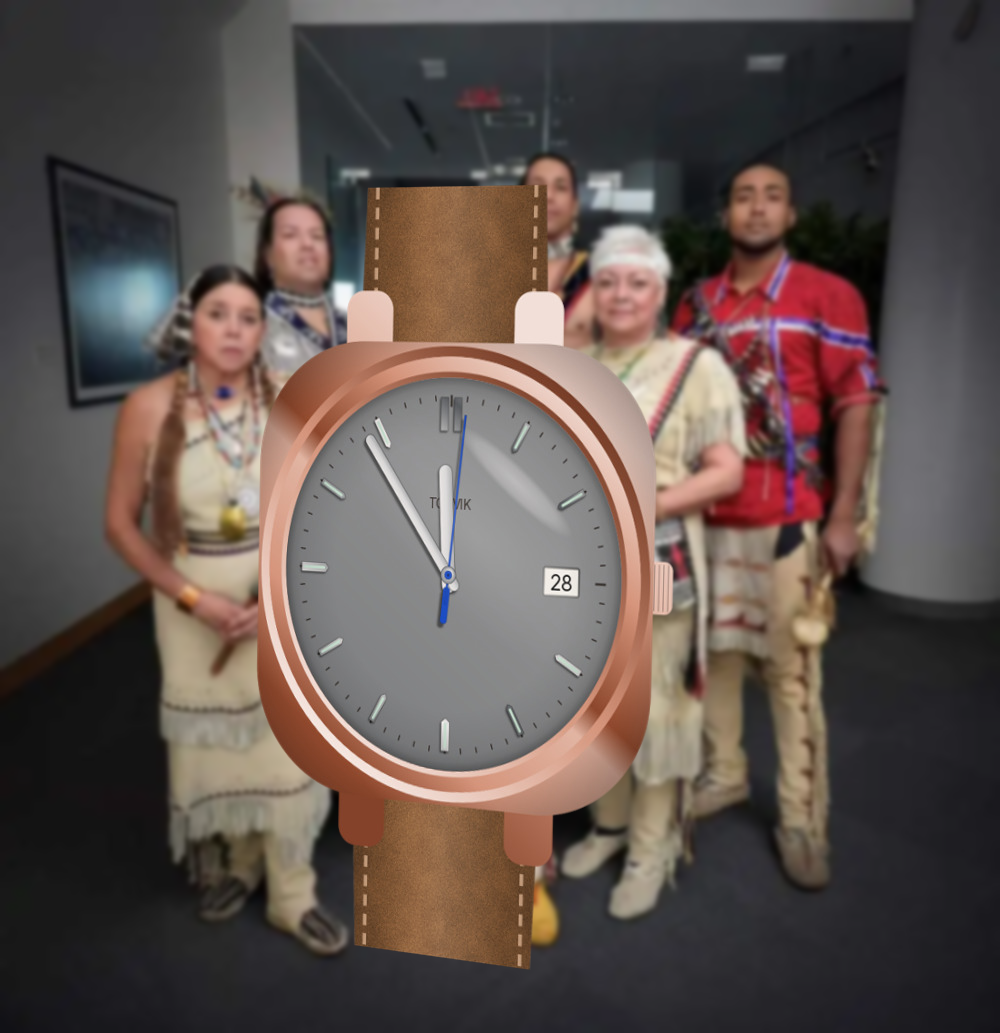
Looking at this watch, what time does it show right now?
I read 11:54:01
